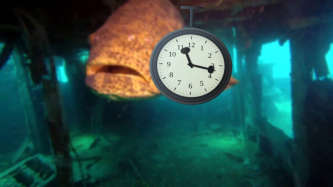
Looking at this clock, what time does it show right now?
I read 11:17
